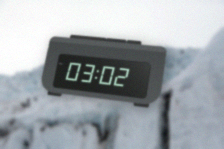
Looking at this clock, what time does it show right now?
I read 3:02
